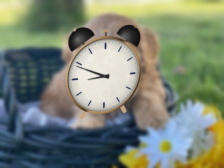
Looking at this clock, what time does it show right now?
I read 8:49
